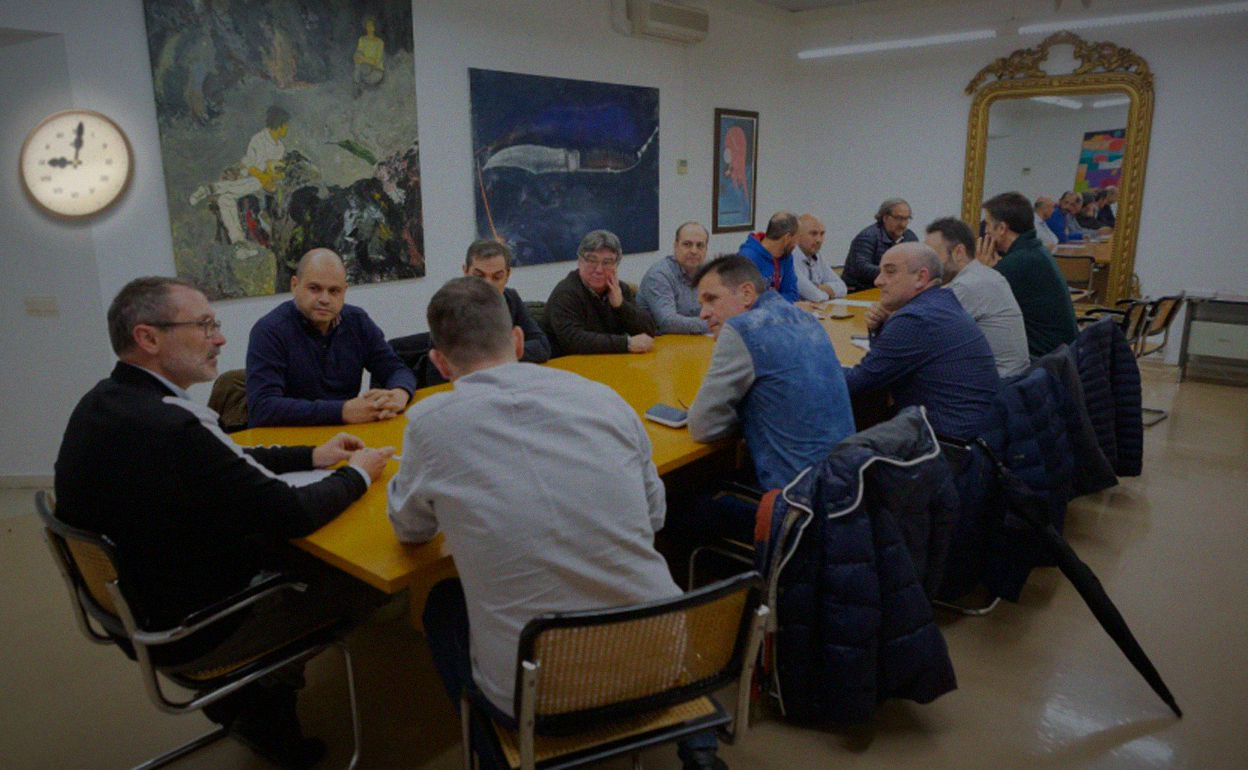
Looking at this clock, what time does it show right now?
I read 9:01
